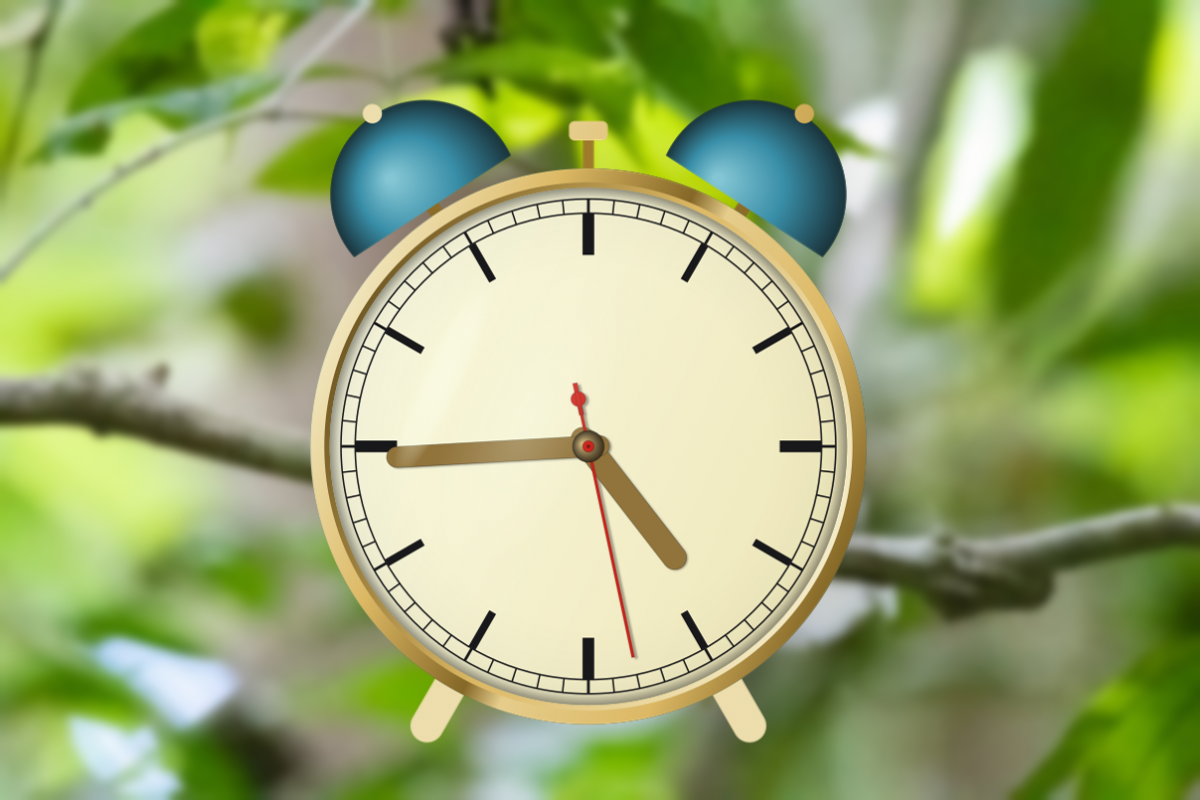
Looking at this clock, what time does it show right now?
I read 4:44:28
